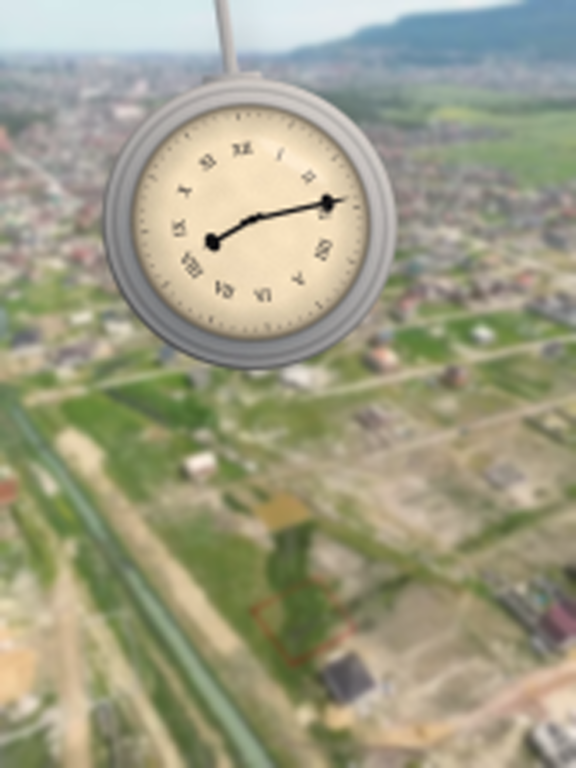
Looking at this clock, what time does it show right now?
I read 8:14
